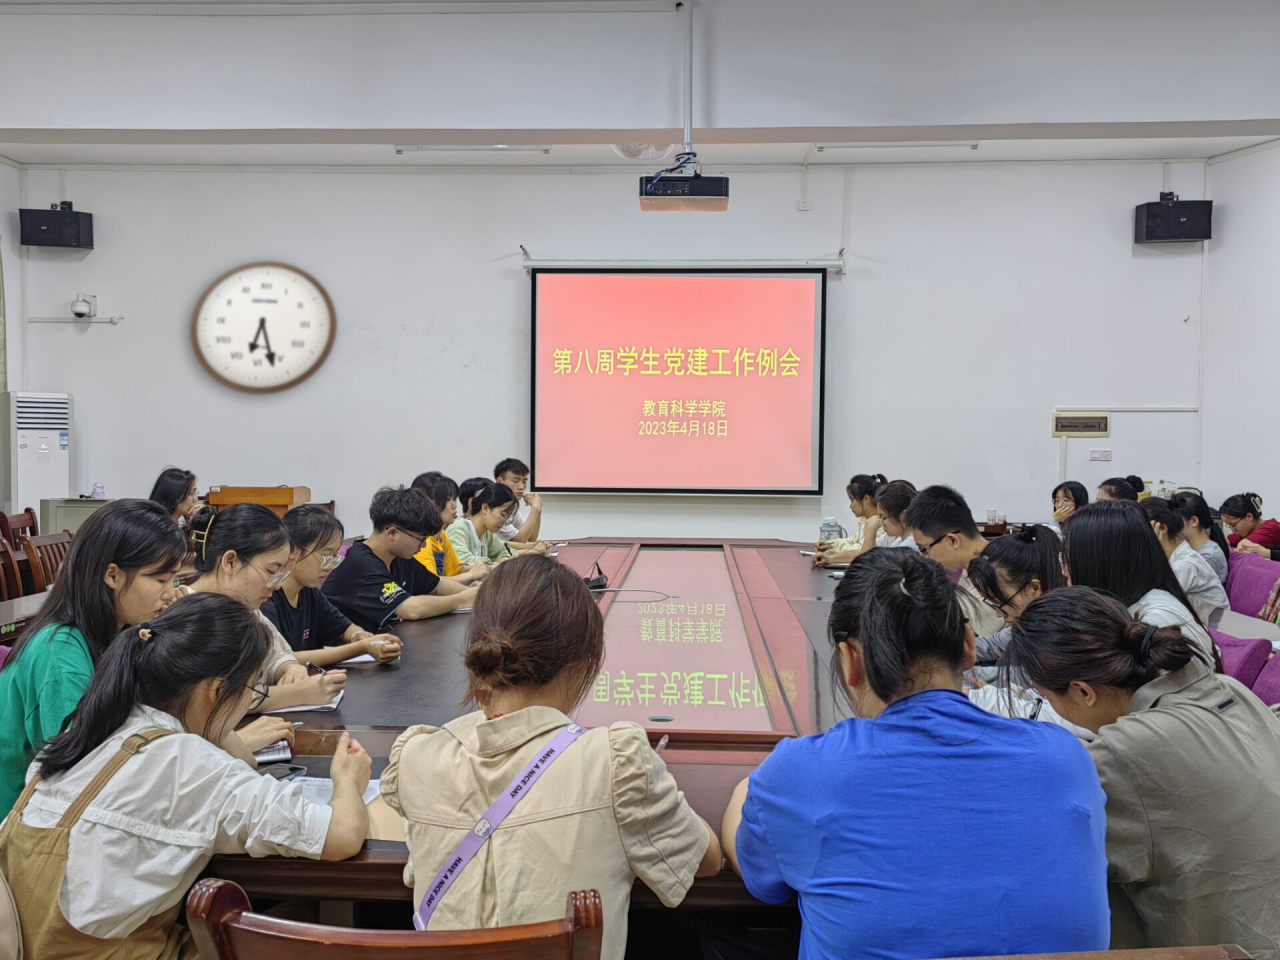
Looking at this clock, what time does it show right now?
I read 6:27
